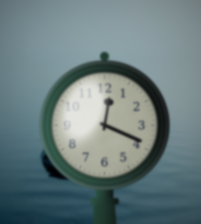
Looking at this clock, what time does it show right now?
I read 12:19
